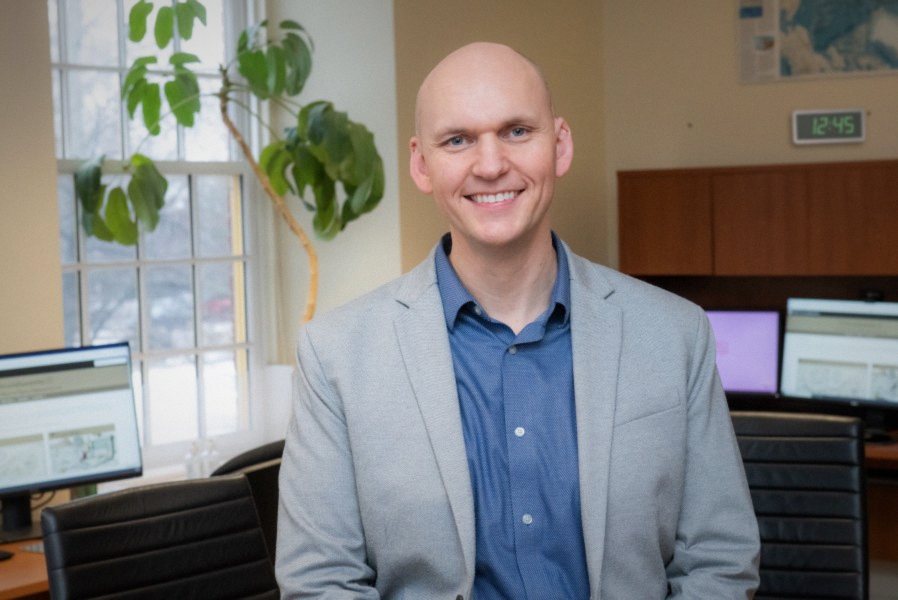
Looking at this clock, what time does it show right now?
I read 12:45
